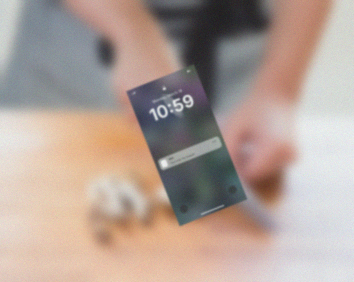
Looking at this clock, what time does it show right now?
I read 10:59
